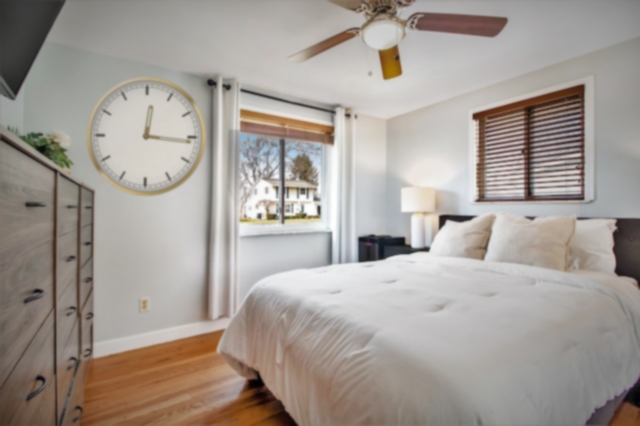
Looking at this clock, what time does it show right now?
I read 12:16
